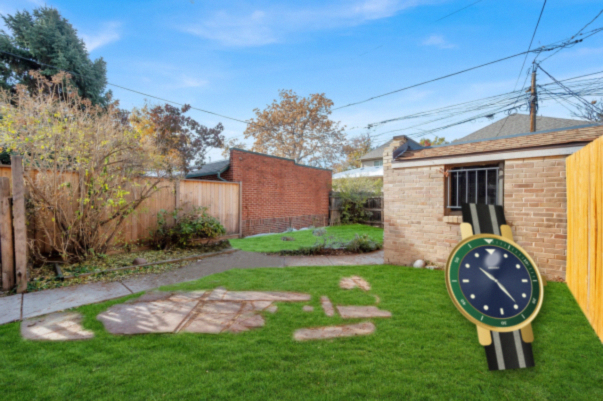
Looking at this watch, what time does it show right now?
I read 10:24
